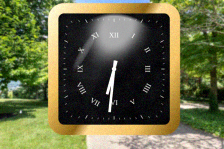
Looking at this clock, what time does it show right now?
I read 6:31
